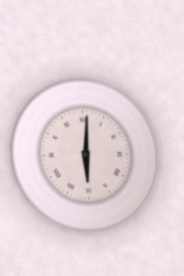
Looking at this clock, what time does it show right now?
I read 6:01
